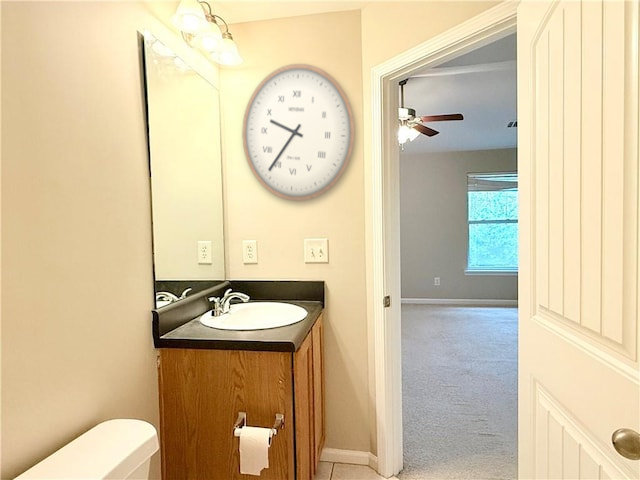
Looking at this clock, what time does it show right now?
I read 9:36
